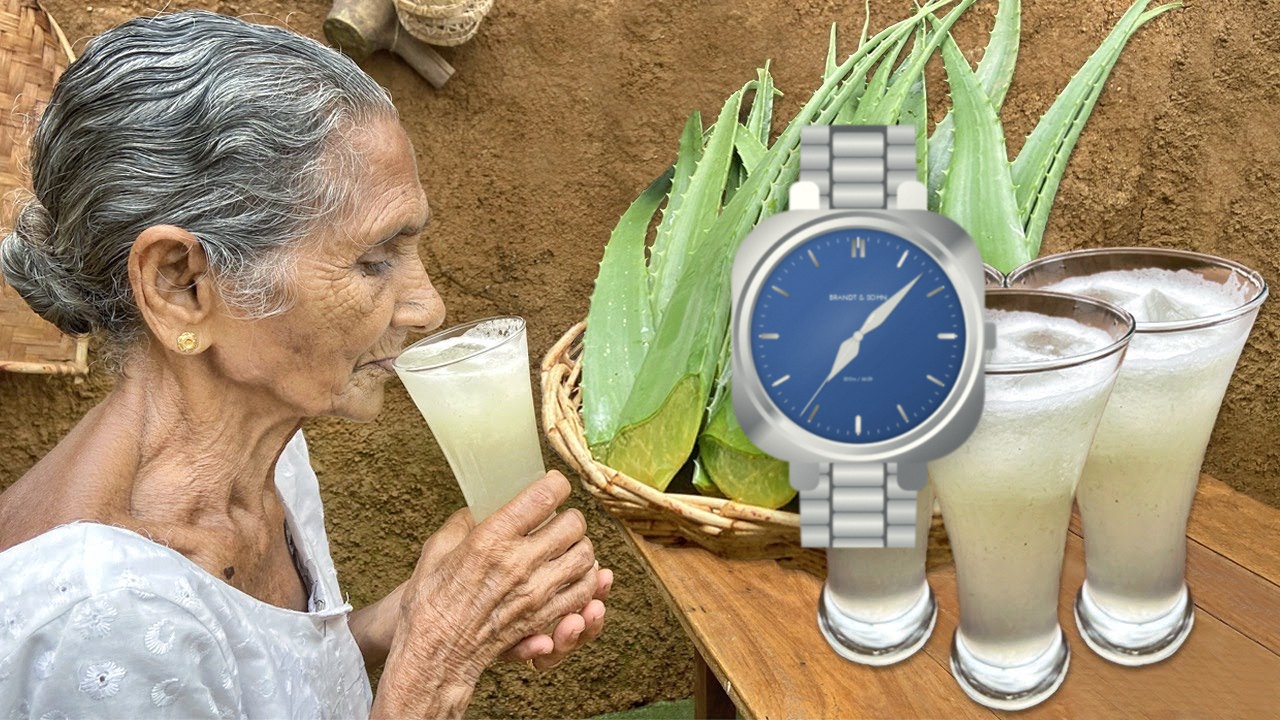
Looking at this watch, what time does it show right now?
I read 7:07:36
